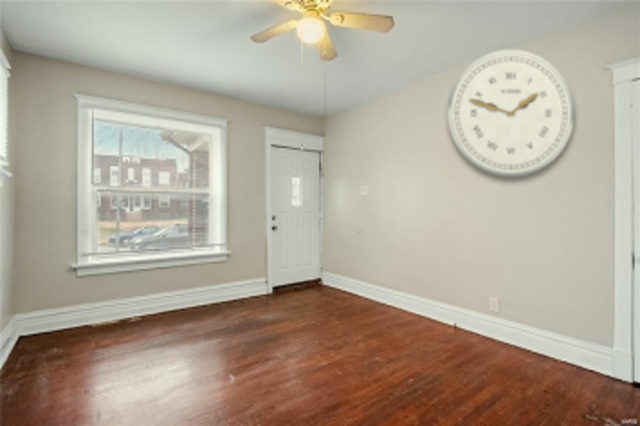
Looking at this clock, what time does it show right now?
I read 1:48
